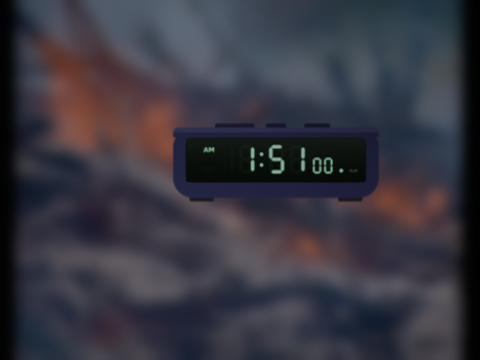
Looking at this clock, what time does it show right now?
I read 1:51:00
